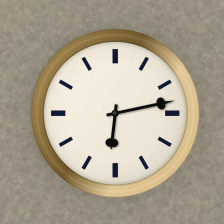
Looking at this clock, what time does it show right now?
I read 6:13
